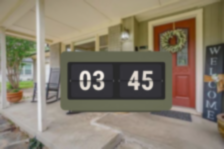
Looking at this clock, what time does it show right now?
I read 3:45
